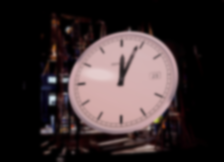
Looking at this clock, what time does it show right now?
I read 12:04
